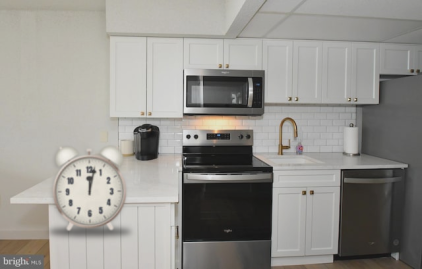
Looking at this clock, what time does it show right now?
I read 12:02
